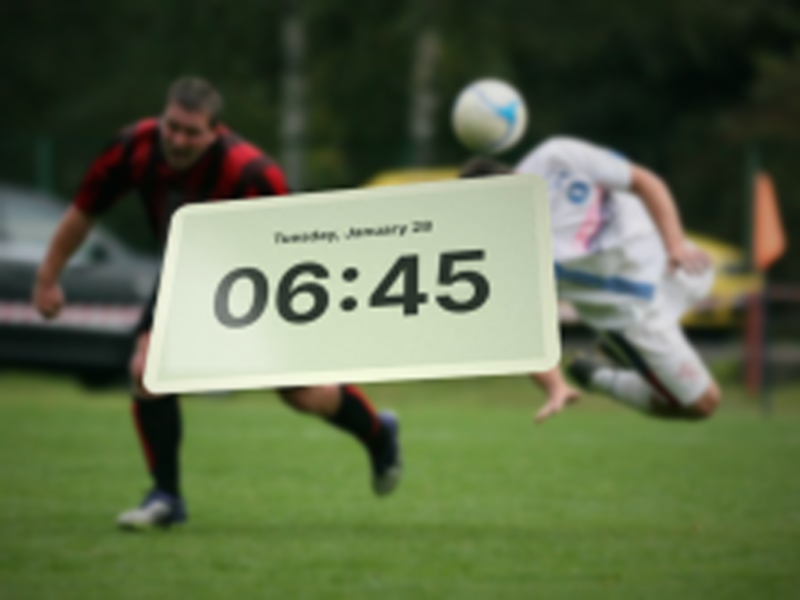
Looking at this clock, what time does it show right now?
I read 6:45
